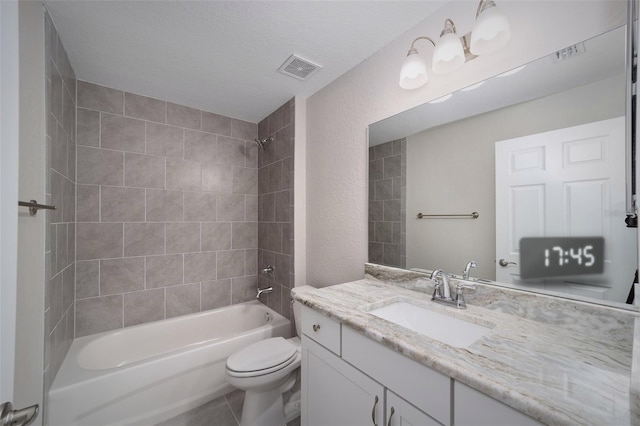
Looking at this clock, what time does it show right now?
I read 17:45
